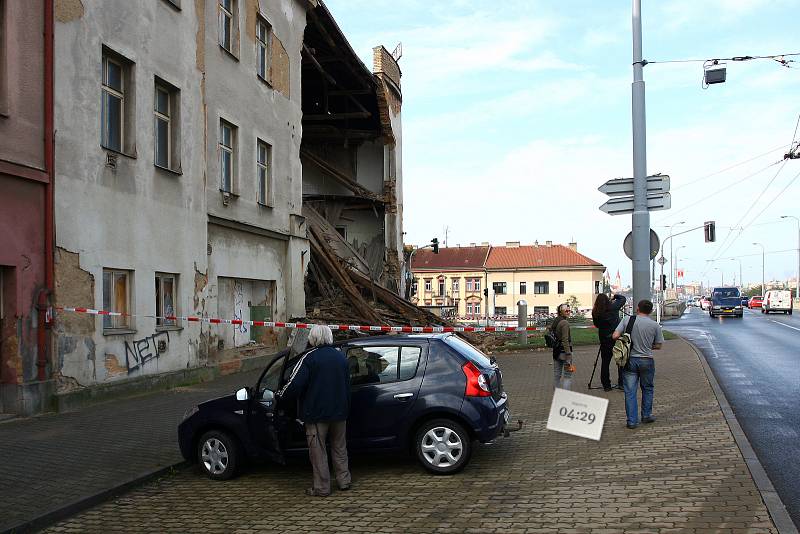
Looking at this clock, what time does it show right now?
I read 4:29
